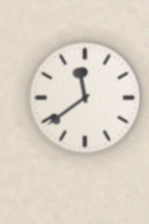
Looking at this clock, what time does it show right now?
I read 11:39
